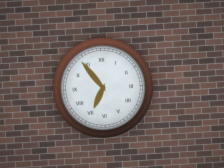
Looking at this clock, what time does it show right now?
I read 6:54
